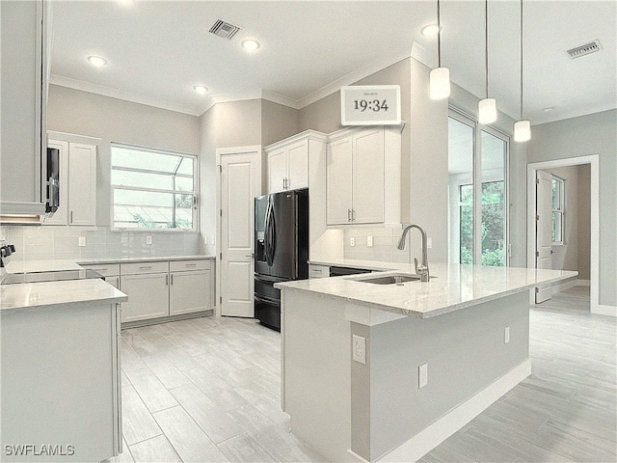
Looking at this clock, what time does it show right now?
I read 19:34
